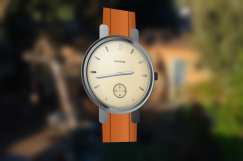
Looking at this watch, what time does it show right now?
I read 2:43
